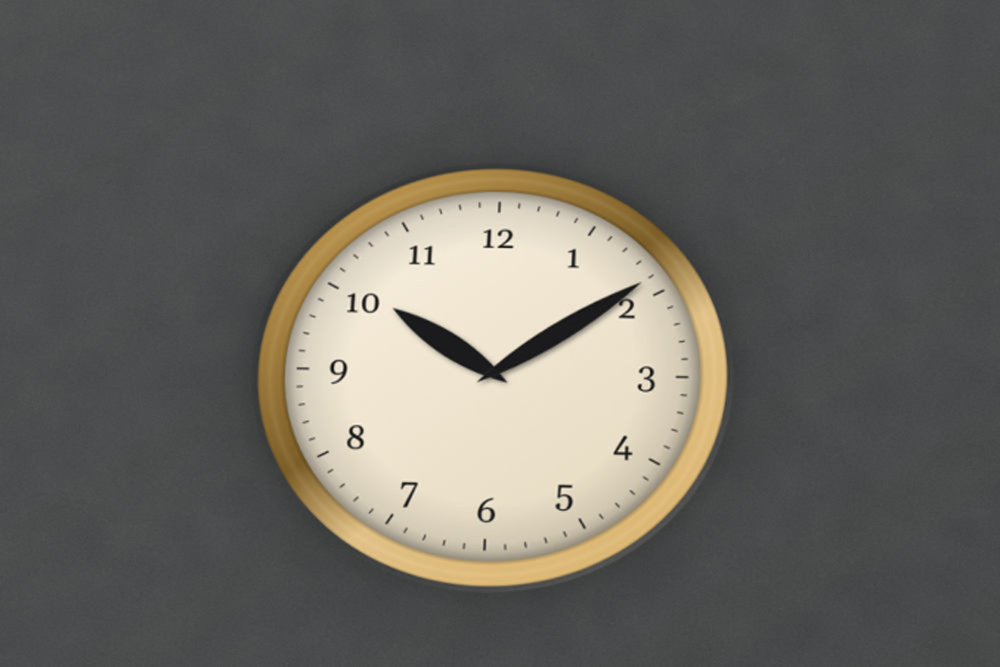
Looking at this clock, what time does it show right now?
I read 10:09
